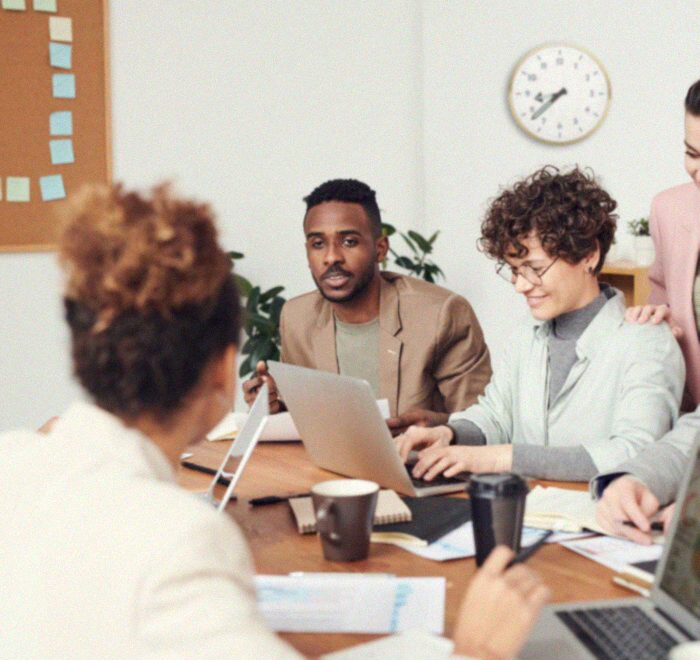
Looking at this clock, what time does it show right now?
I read 8:38
